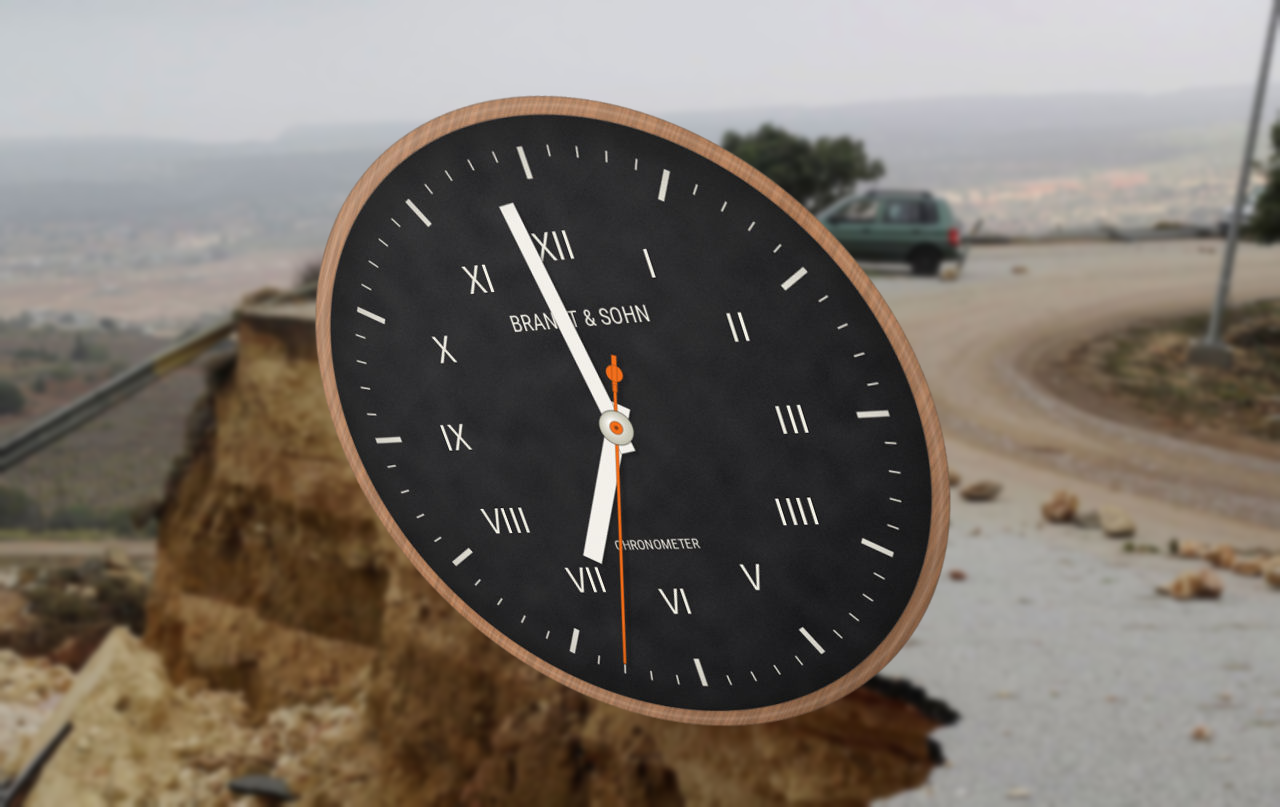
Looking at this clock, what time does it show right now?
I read 6:58:33
